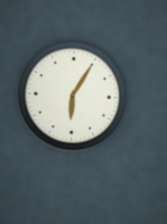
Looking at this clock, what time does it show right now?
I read 6:05
